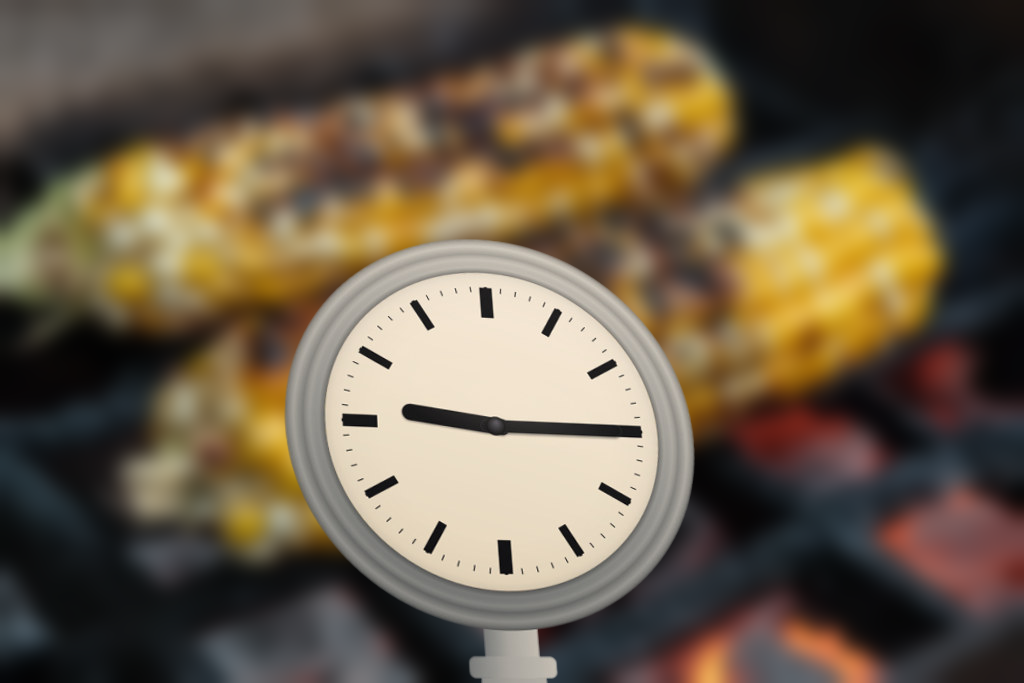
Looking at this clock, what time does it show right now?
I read 9:15
